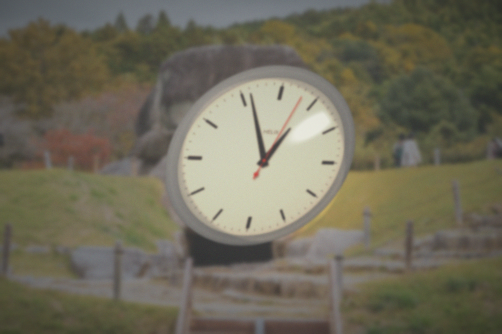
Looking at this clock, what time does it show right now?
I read 12:56:03
